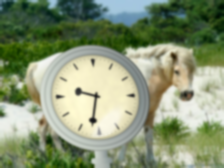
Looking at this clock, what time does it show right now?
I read 9:32
